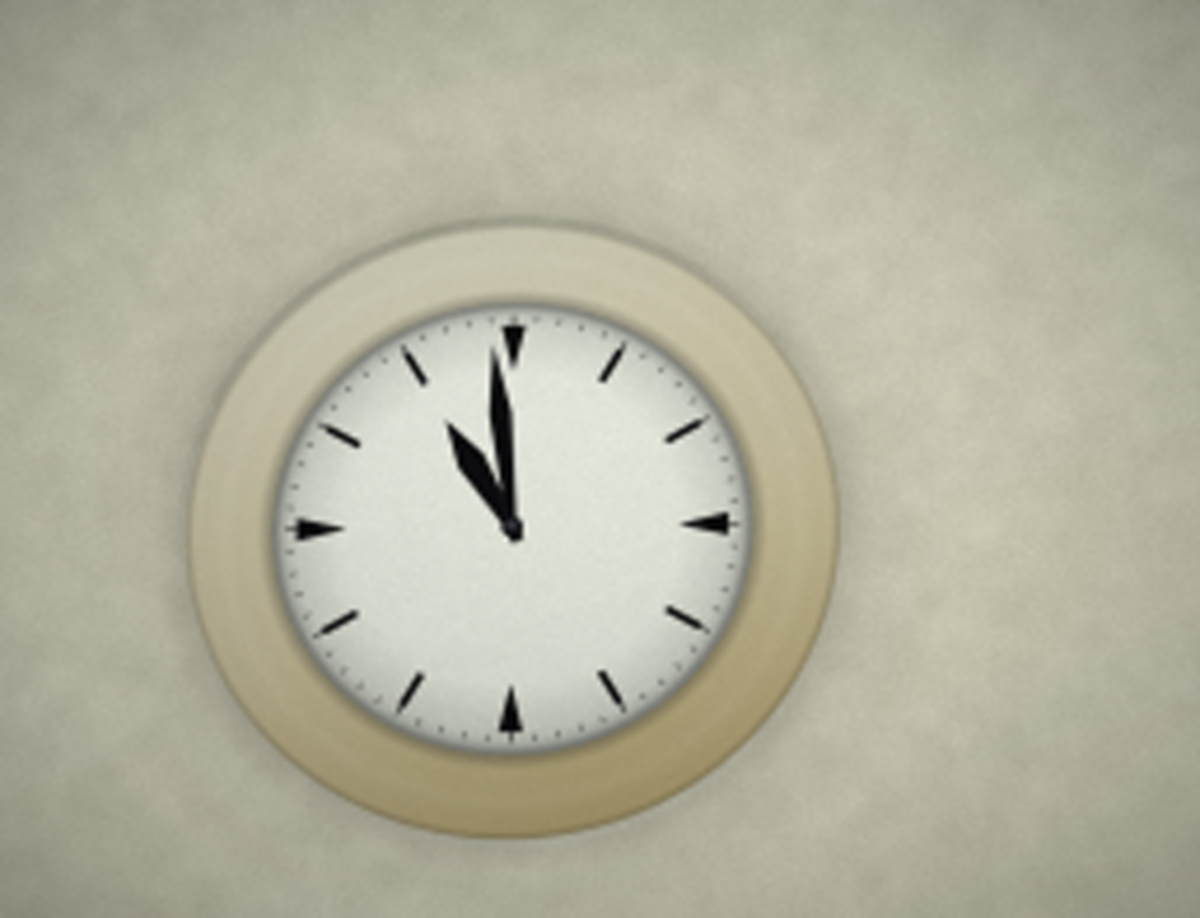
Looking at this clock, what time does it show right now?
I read 10:59
